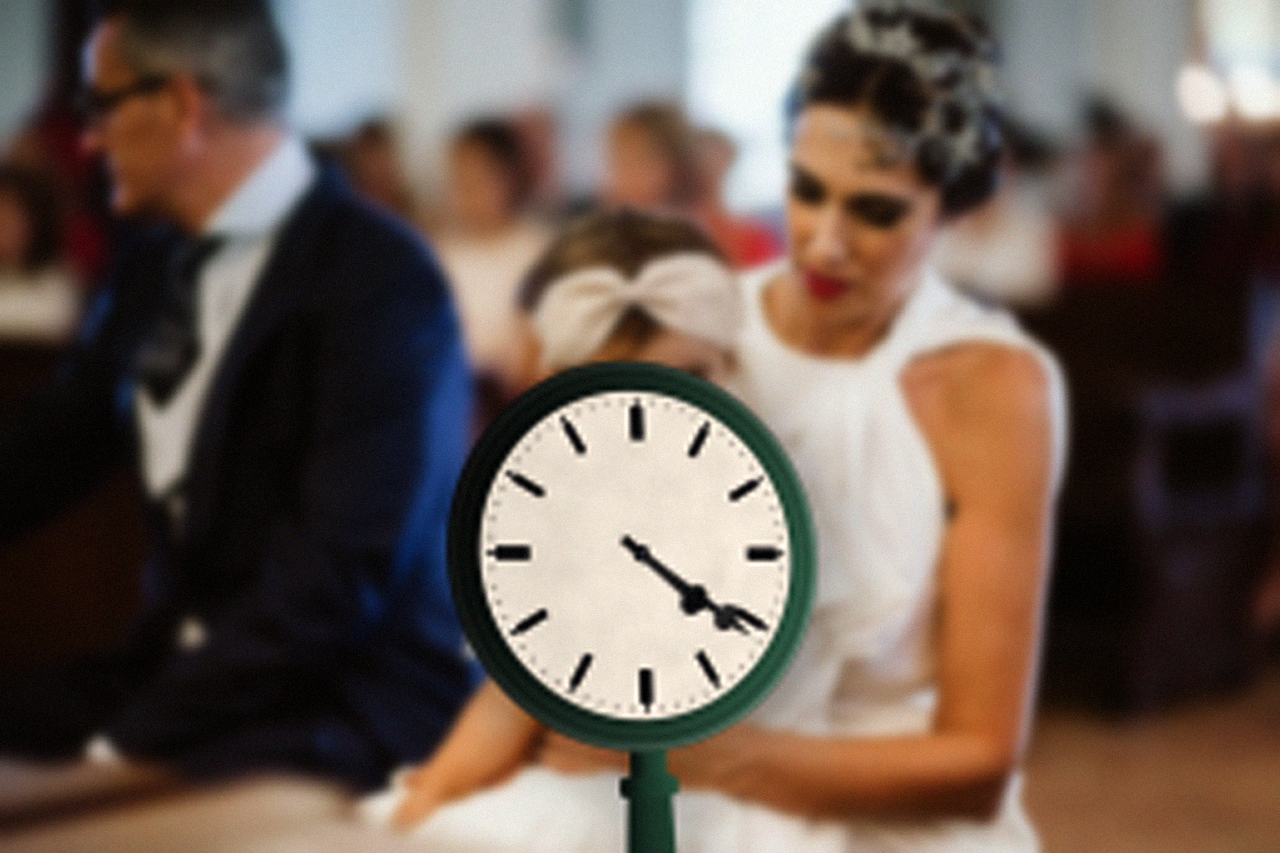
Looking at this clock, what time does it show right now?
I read 4:21
